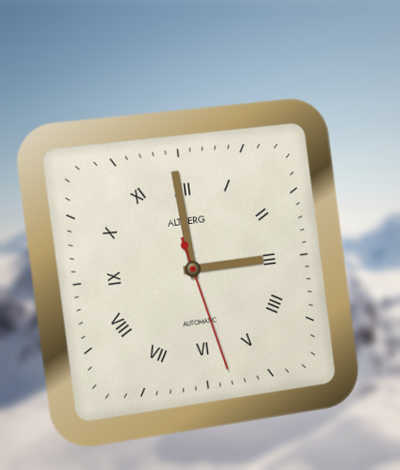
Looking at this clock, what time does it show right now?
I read 2:59:28
